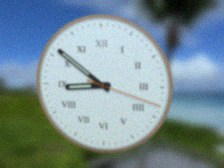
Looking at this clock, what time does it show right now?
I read 8:51:18
